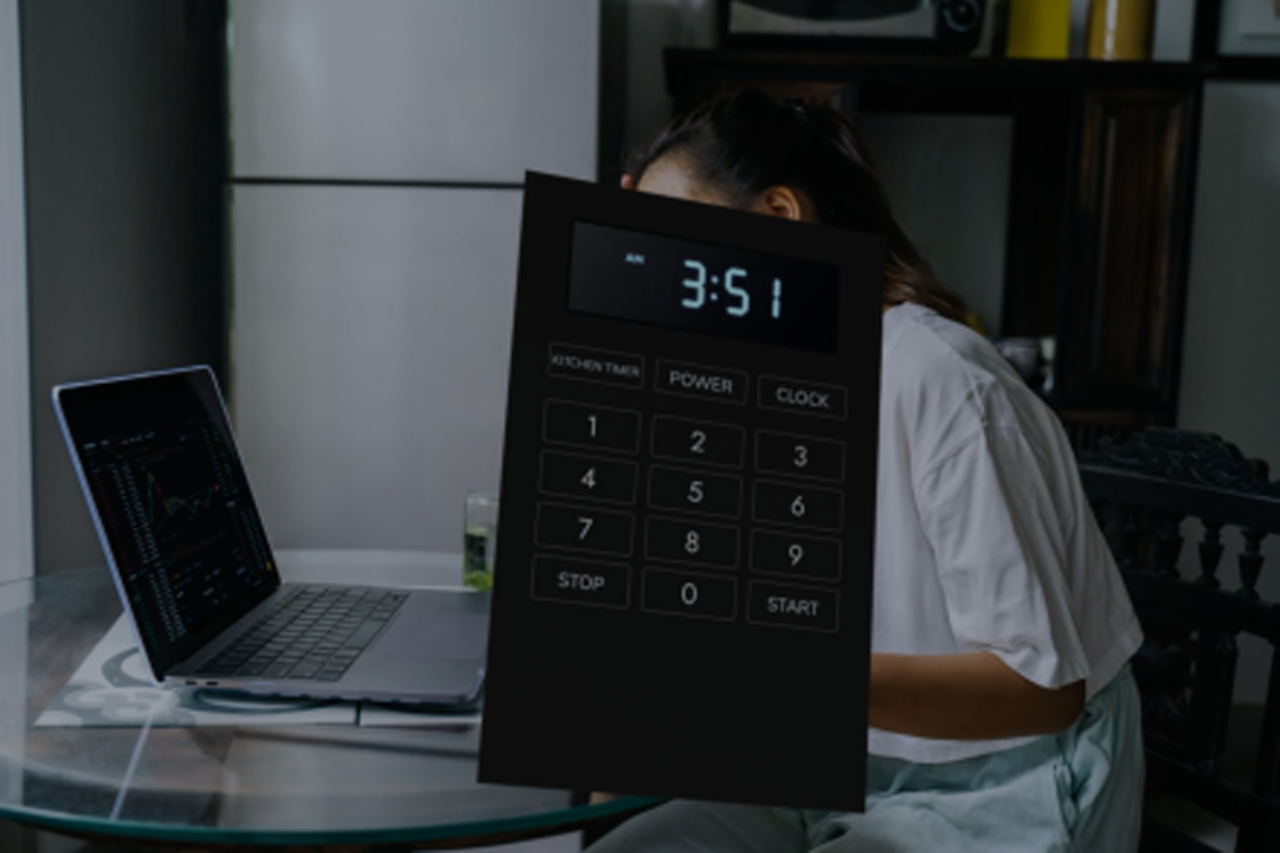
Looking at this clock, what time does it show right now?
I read 3:51
